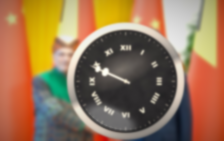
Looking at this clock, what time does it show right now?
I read 9:49
